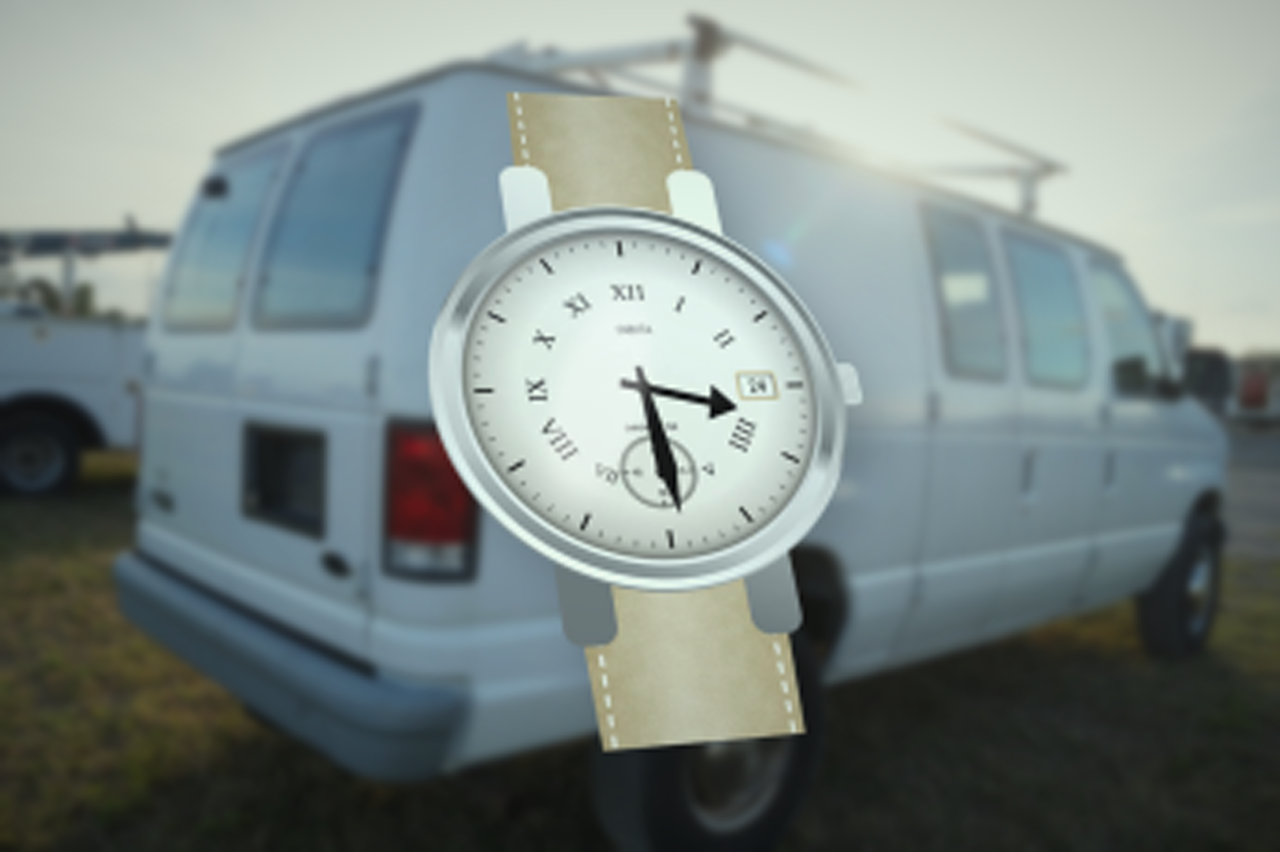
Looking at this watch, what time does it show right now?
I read 3:29
